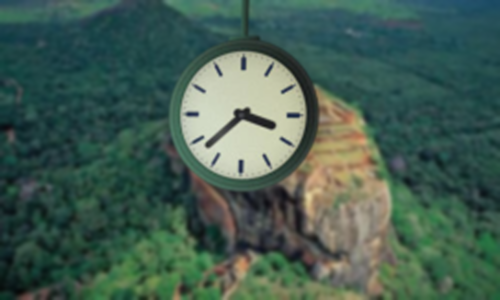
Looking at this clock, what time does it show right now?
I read 3:38
